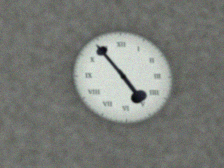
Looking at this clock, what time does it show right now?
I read 4:54
